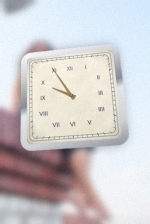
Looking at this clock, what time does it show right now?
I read 9:55
